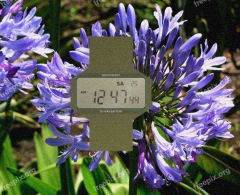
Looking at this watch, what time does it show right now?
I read 12:47:44
